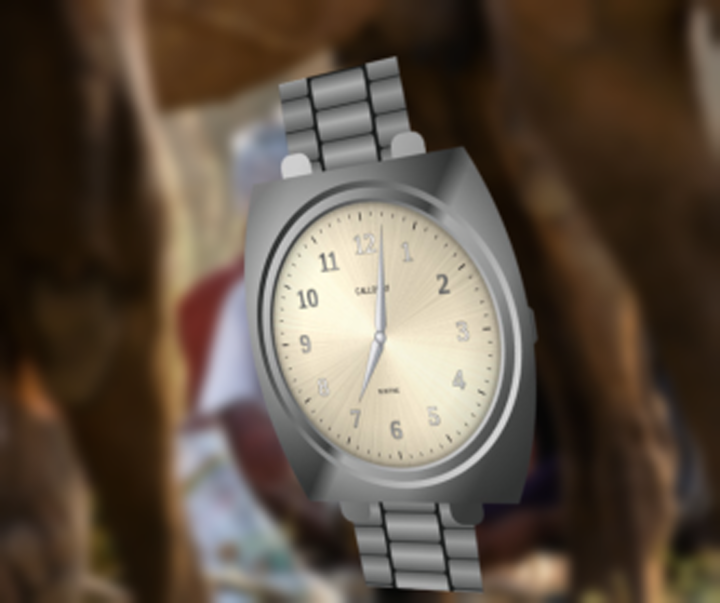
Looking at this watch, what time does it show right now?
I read 7:02
